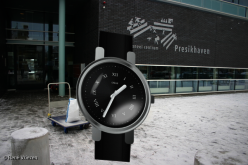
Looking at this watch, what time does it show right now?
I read 1:34
